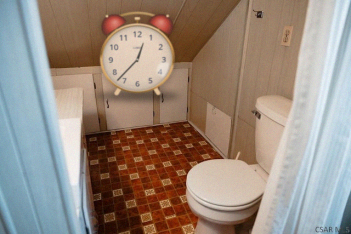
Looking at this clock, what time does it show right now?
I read 12:37
